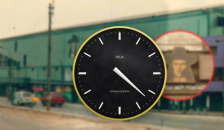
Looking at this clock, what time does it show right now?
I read 4:22
